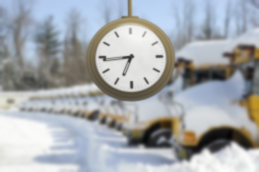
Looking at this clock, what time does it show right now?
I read 6:44
